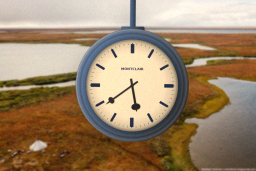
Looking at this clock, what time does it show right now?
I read 5:39
